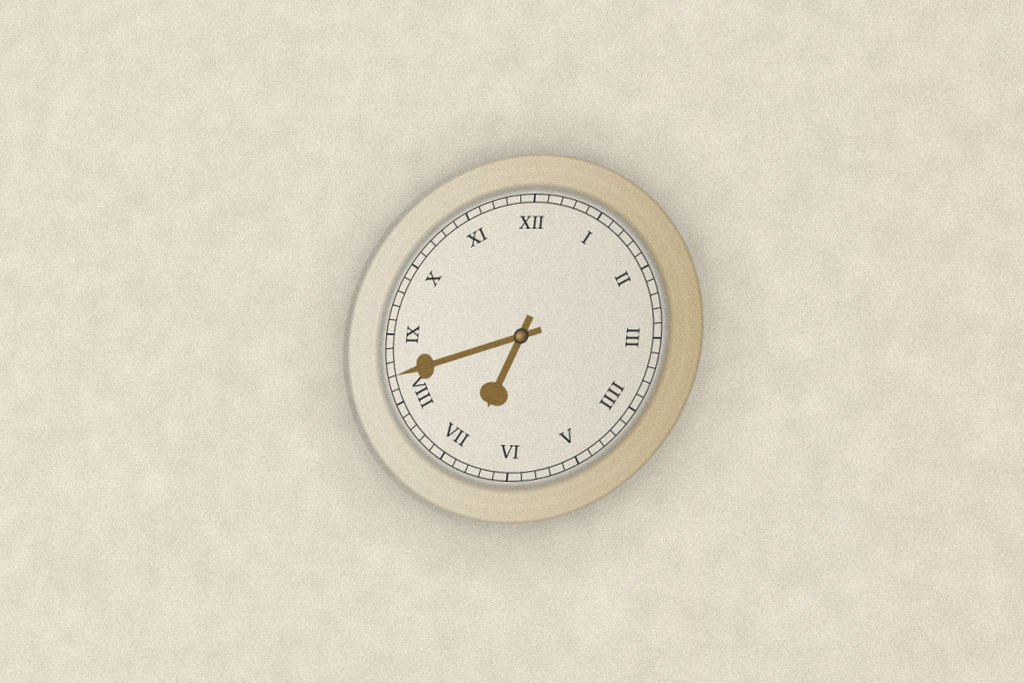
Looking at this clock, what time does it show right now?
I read 6:42
